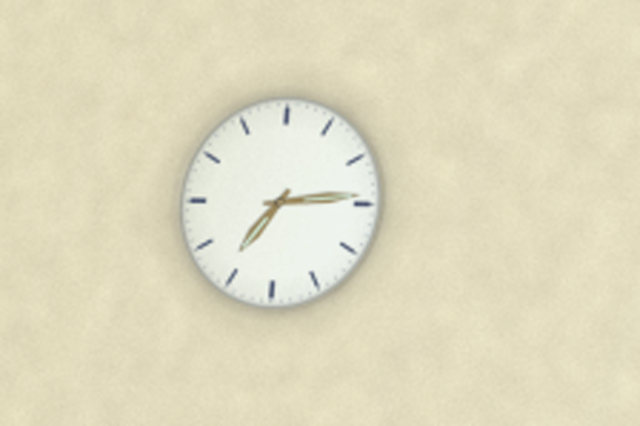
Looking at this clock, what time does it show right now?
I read 7:14
